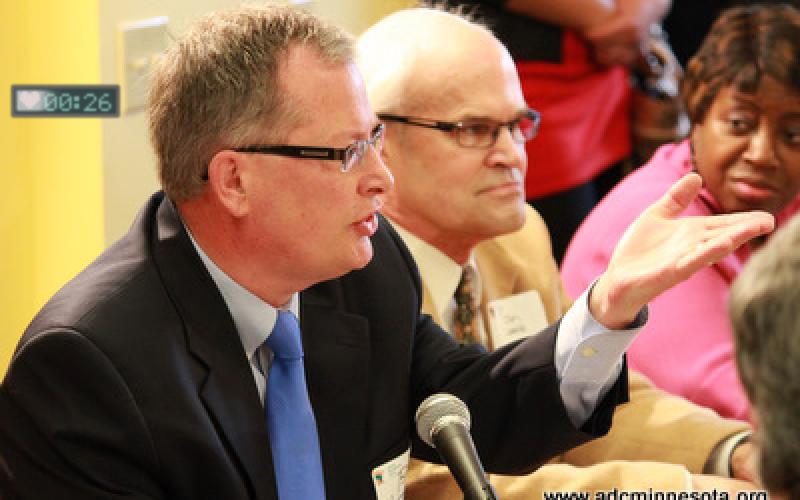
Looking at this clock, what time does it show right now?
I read 0:26
